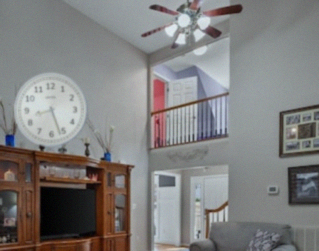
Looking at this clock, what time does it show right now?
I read 8:27
